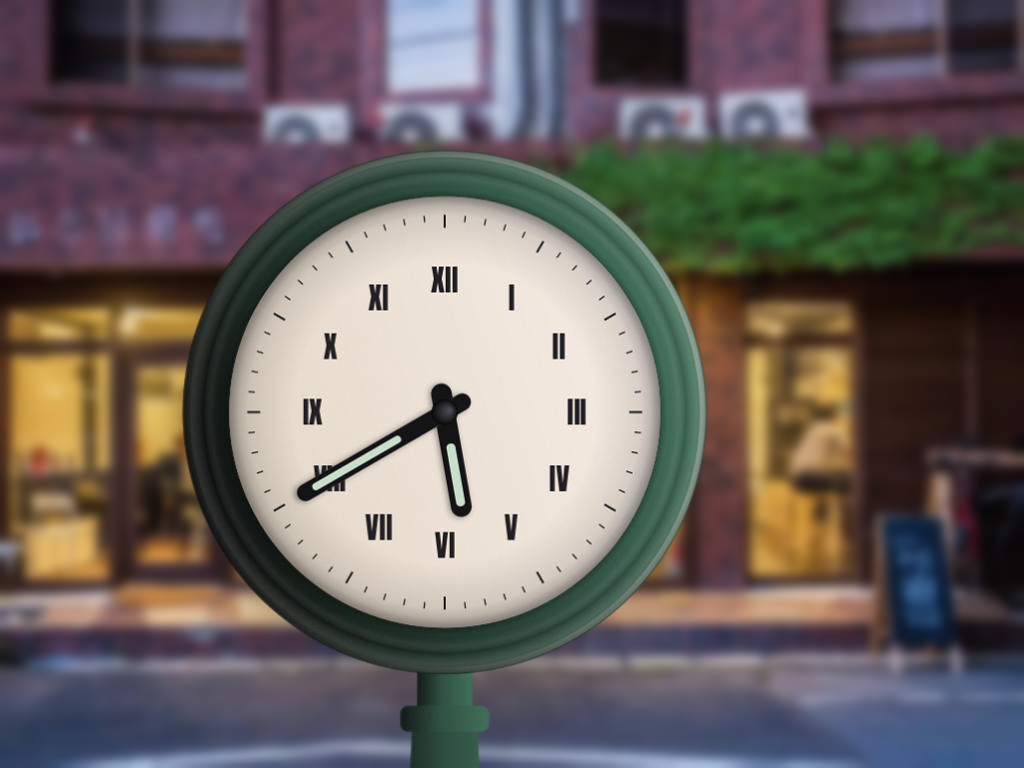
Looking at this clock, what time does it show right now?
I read 5:40
